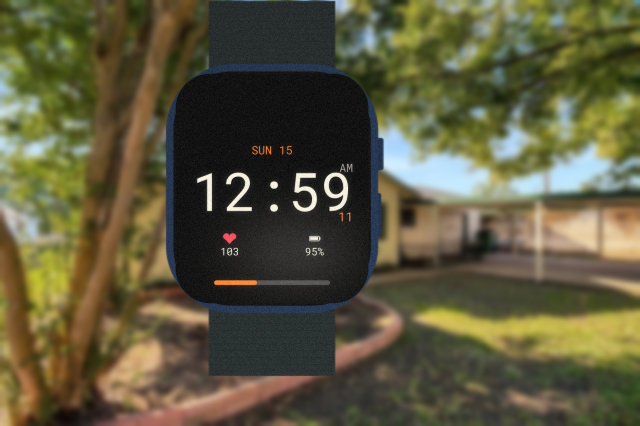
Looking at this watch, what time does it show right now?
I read 12:59:11
